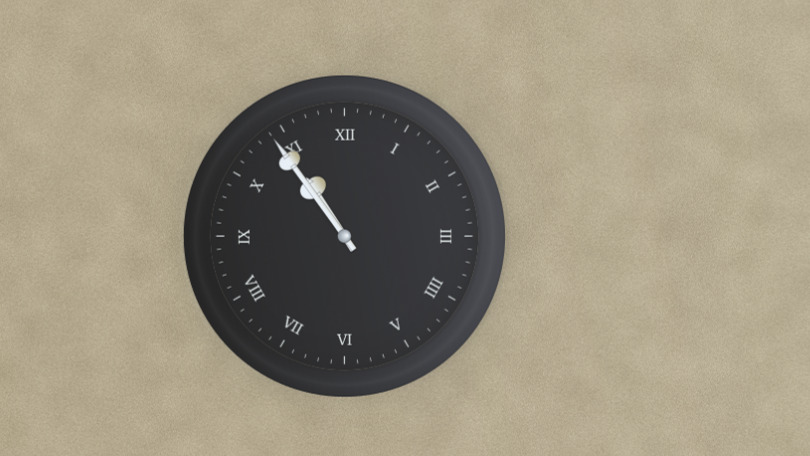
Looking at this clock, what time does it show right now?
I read 10:54
